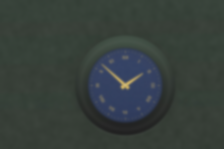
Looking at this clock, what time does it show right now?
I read 1:52
